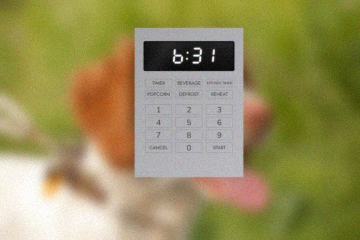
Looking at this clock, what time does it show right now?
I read 6:31
